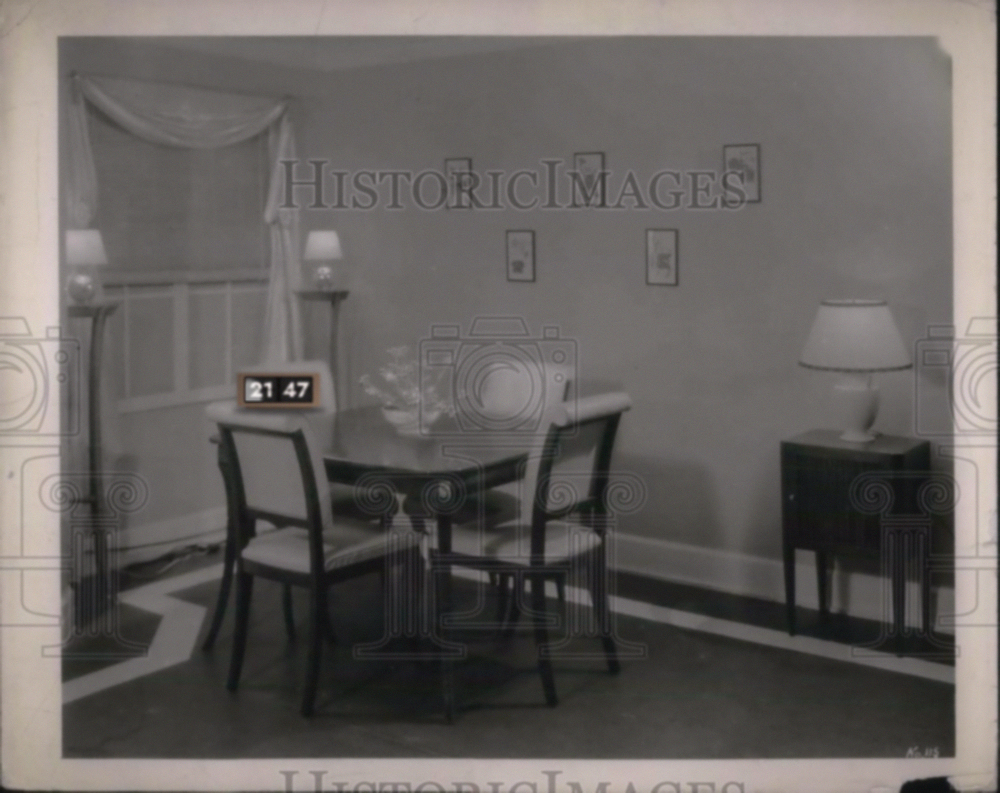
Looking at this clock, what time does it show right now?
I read 21:47
